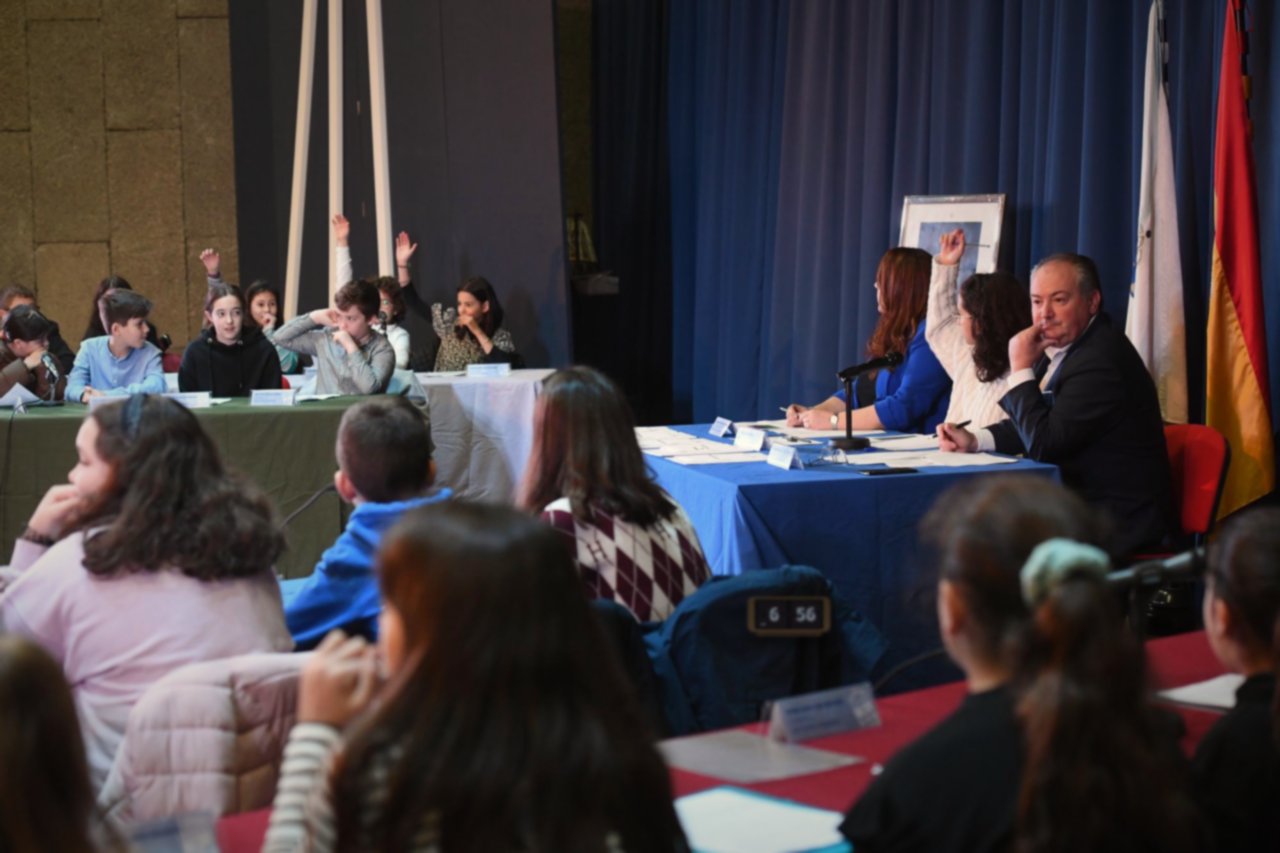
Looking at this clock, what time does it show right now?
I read 6:56
